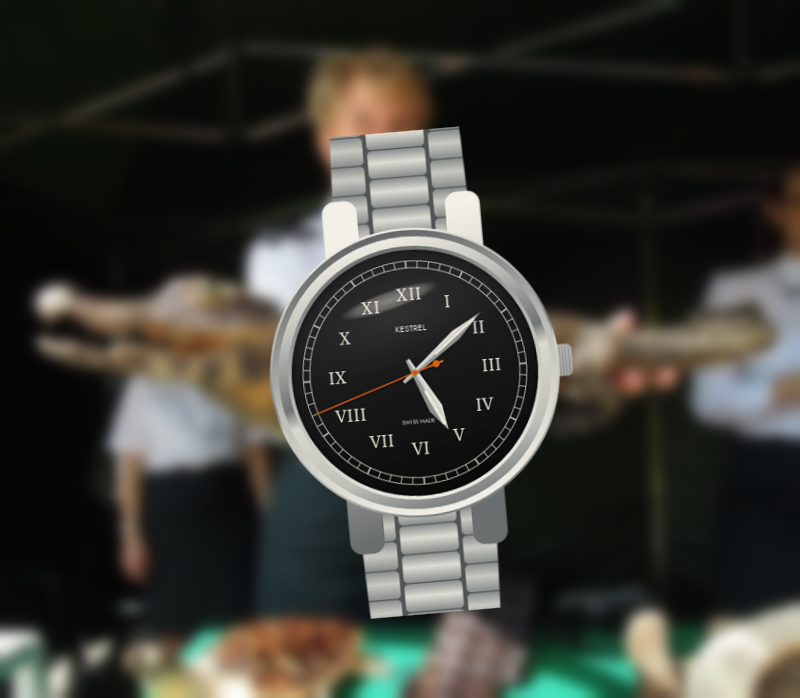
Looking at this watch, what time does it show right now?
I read 5:08:42
